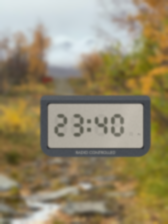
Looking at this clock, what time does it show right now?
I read 23:40
